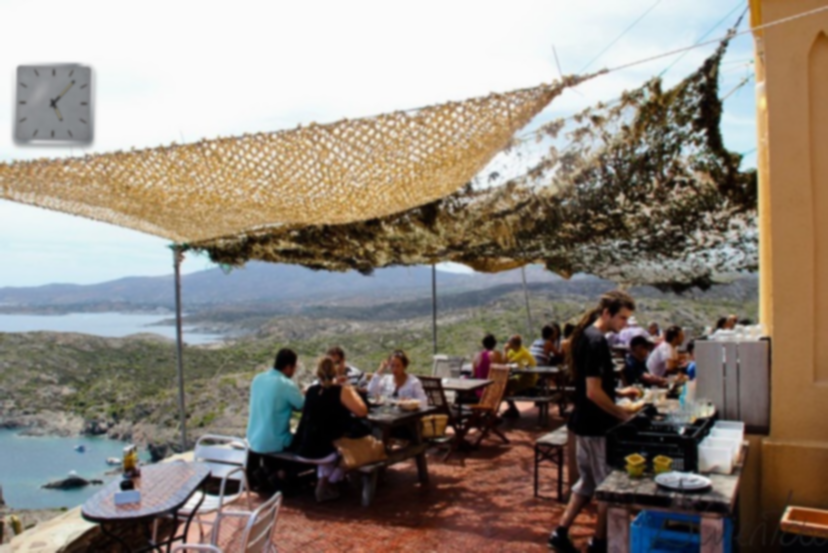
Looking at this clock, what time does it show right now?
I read 5:07
